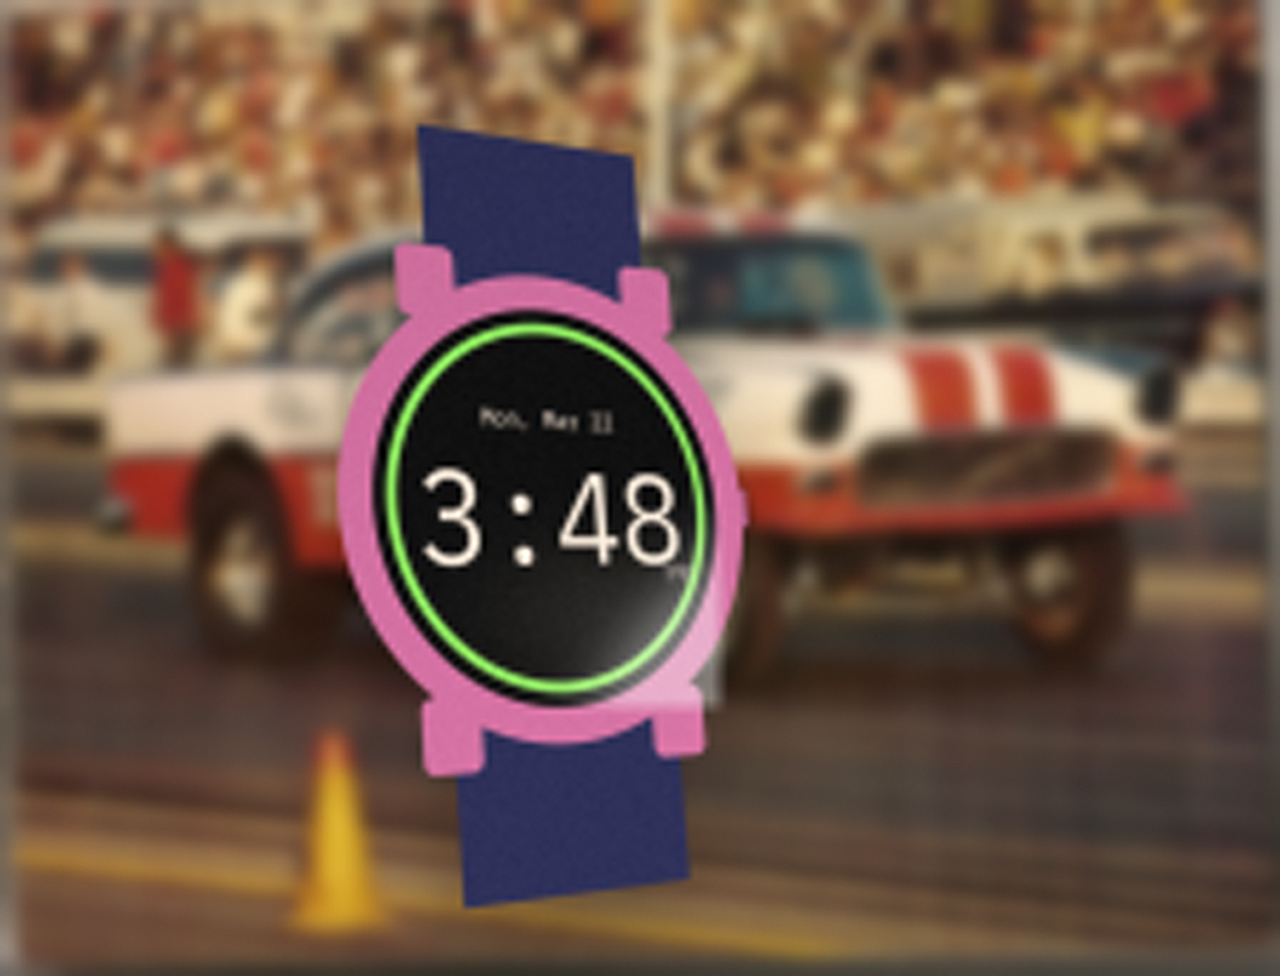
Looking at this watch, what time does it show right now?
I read 3:48
